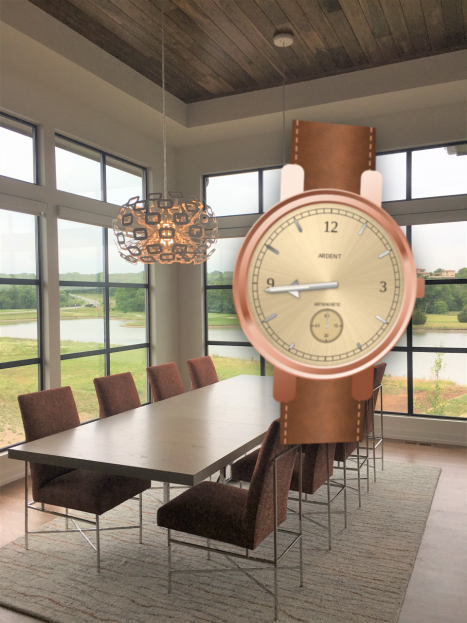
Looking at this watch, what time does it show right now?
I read 8:44
